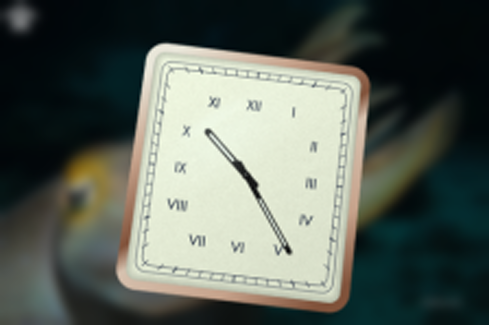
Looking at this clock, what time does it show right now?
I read 10:24
